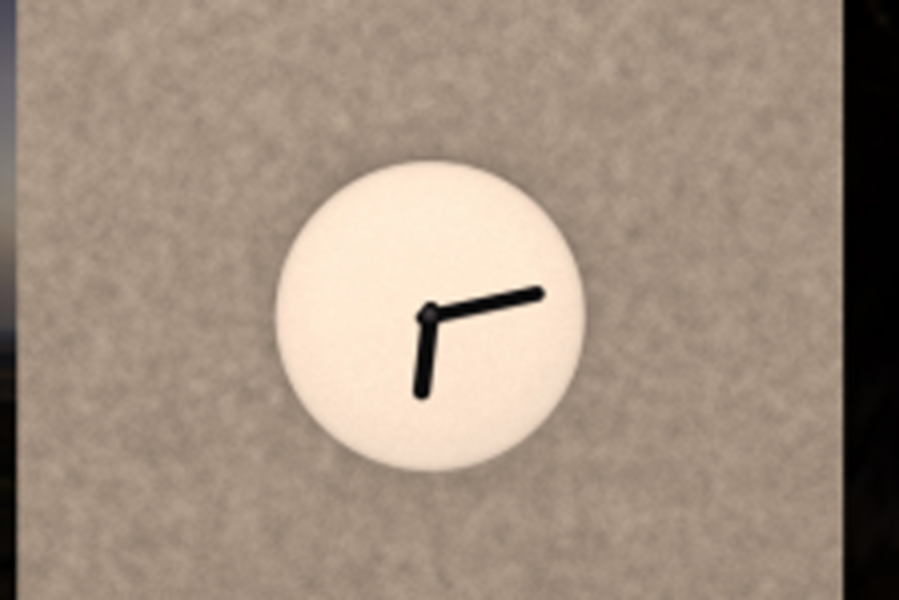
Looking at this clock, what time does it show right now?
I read 6:13
